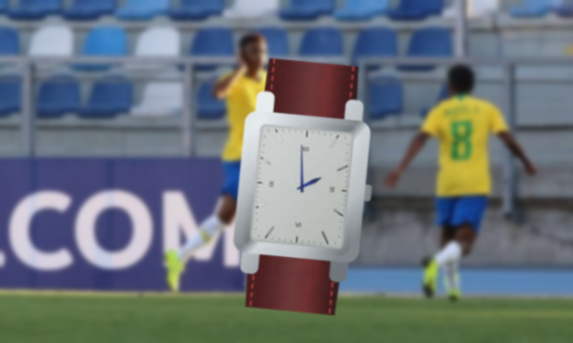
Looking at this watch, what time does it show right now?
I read 1:59
